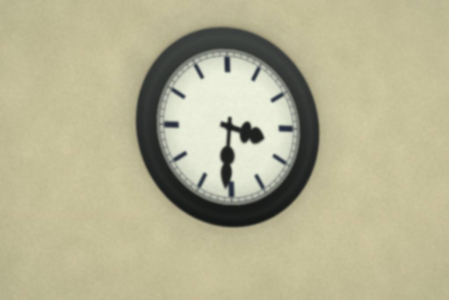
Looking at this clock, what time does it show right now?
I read 3:31
